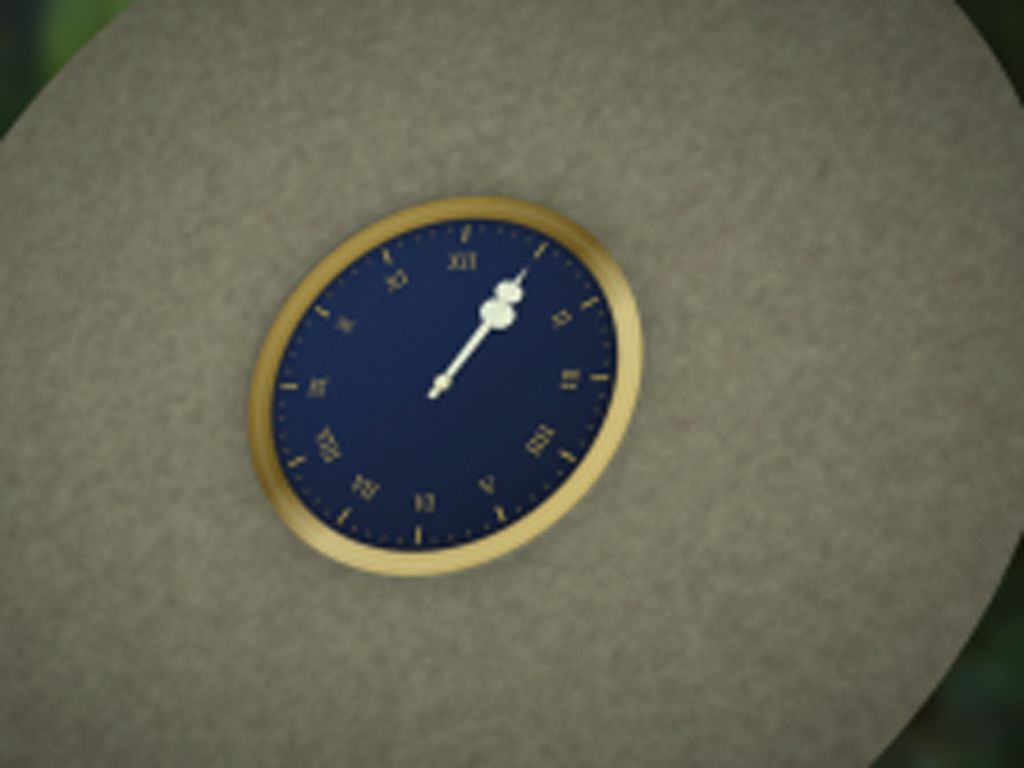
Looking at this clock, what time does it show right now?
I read 1:05
